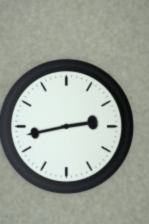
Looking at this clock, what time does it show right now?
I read 2:43
